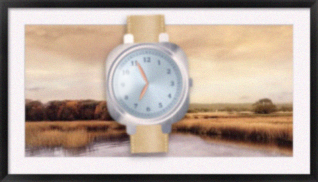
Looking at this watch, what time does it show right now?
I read 6:56
